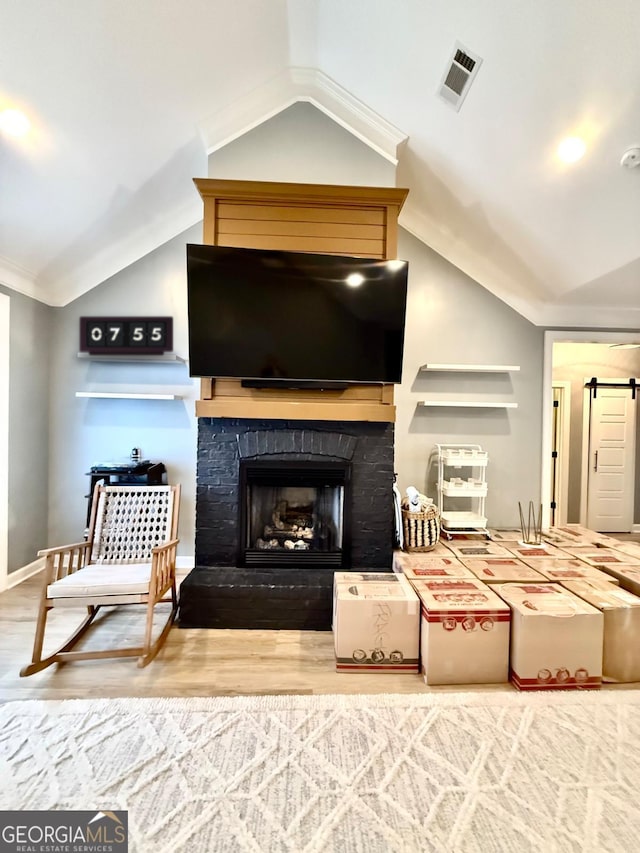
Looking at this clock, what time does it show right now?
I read 7:55
